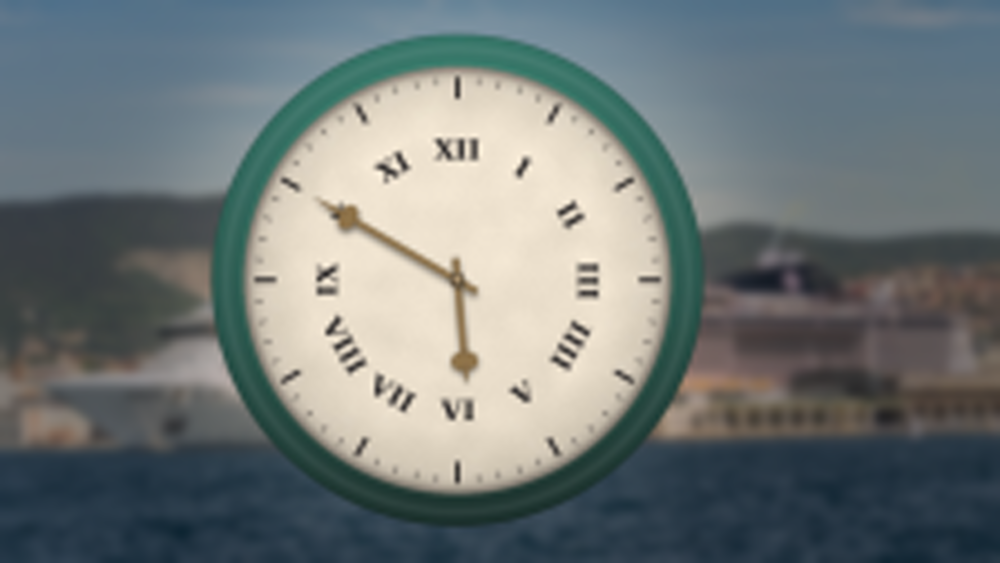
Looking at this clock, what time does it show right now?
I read 5:50
